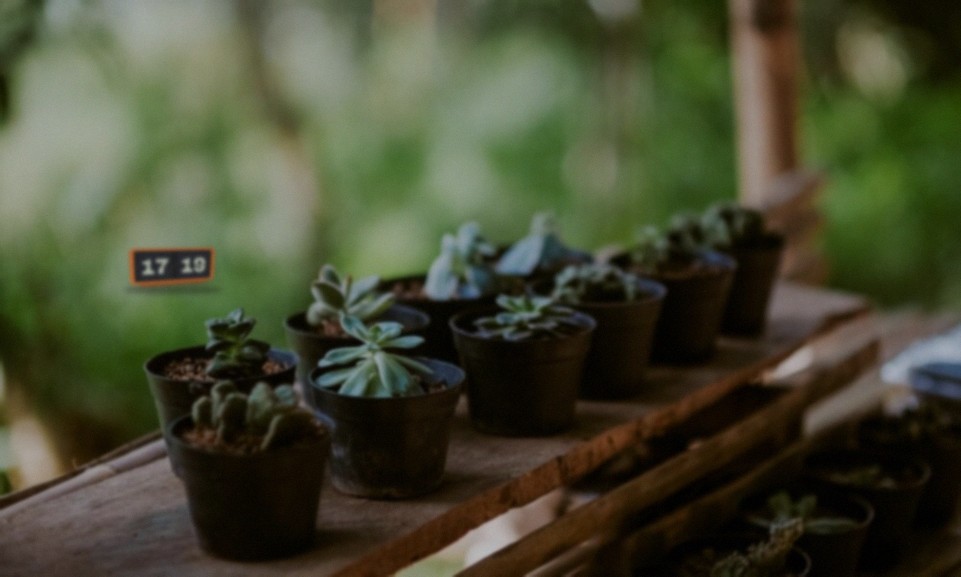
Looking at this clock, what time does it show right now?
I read 17:19
